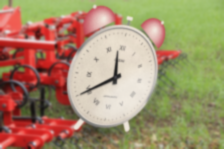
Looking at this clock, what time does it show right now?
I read 11:40
